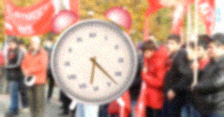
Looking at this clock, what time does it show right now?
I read 6:23
